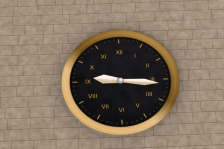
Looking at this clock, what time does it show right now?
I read 9:16
